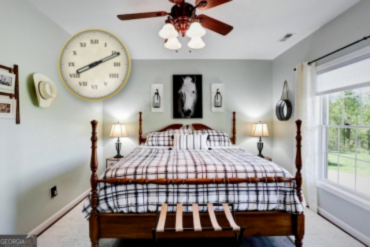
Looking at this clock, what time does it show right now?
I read 8:11
